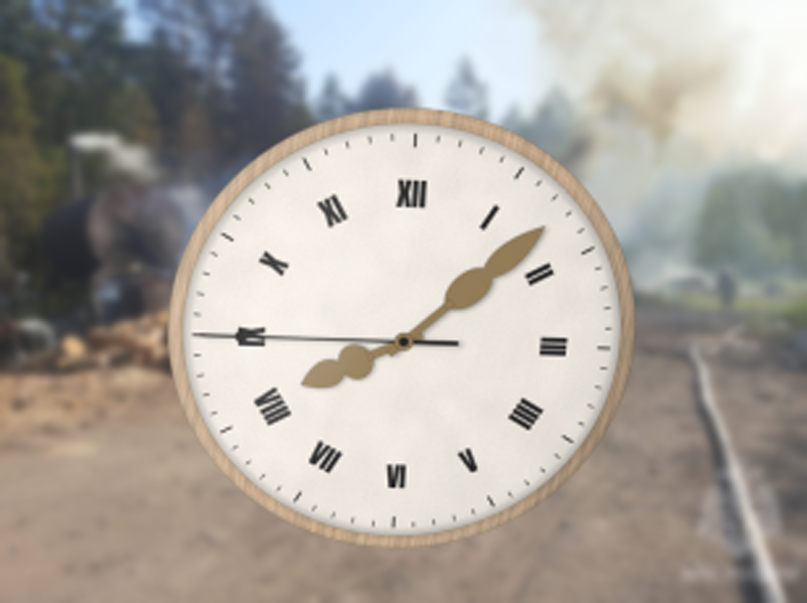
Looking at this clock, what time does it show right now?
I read 8:07:45
